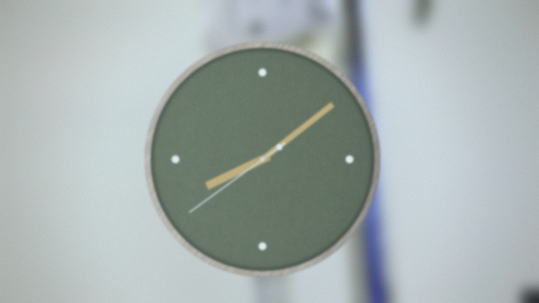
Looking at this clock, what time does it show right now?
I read 8:08:39
